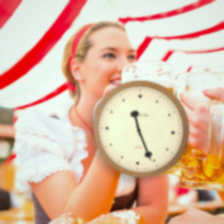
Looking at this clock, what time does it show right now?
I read 11:26
